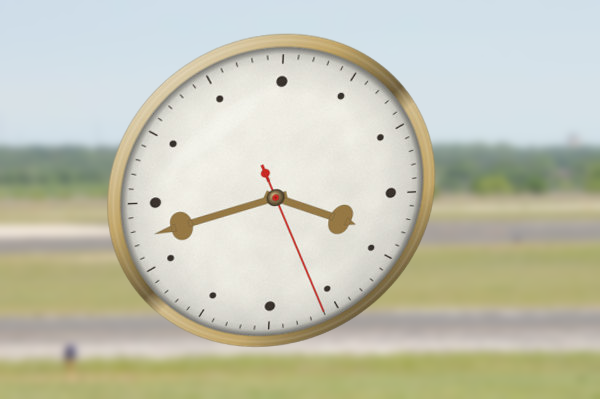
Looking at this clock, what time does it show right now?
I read 3:42:26
